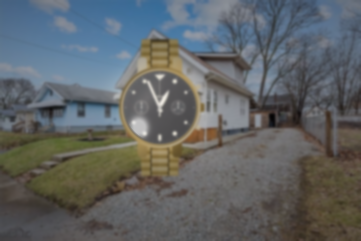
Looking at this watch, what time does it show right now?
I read 12:56
